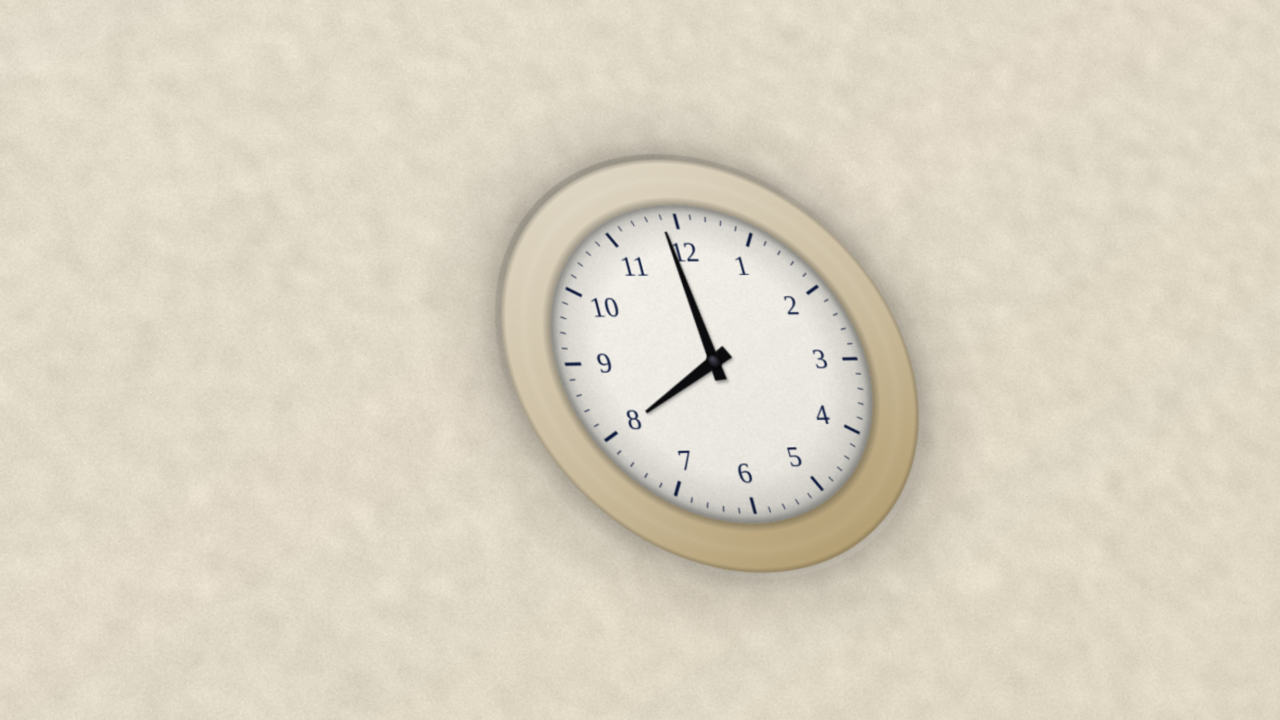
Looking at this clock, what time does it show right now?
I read 7:59
